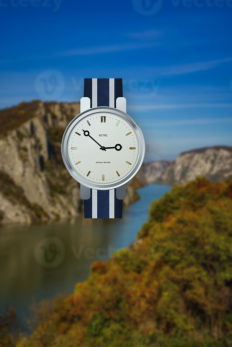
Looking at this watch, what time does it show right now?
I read 2:52
